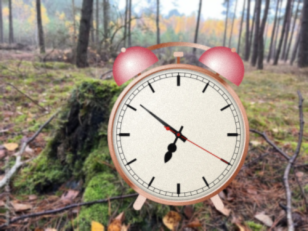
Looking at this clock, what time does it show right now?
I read 6:51:20
